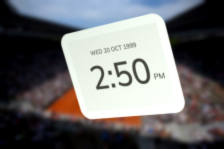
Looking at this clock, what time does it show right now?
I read 2:50
